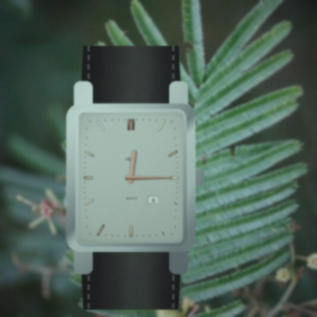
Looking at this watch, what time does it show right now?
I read 12:15
